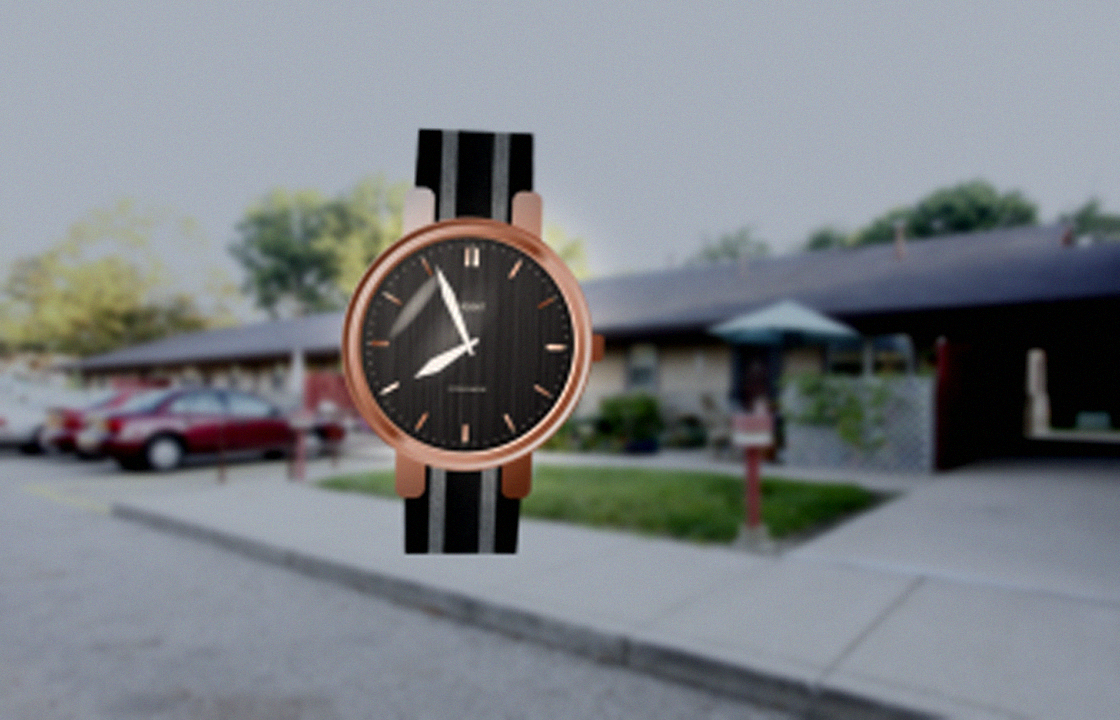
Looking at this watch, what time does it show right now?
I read 7:56
